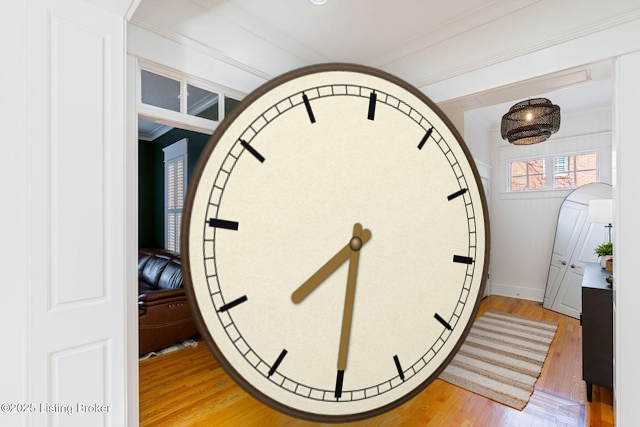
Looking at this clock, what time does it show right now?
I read 7:30
